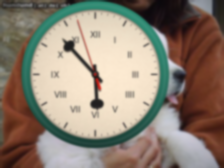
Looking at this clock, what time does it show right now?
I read 5:52:57
